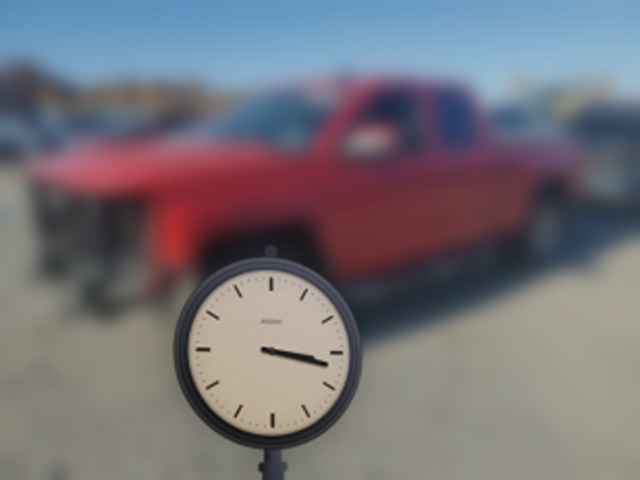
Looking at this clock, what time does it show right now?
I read 3:17
